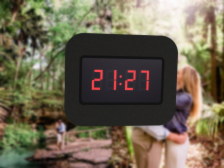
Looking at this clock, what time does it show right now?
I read 21:27
